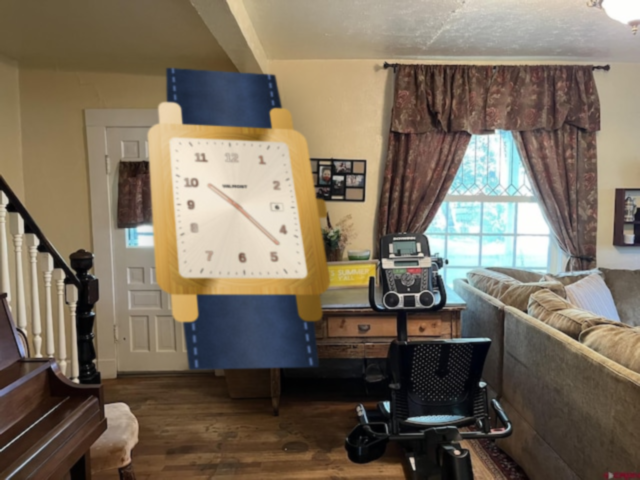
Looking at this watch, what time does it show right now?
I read 10:23
